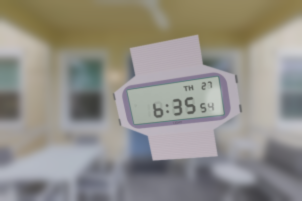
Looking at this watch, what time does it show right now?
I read 6:35:54
